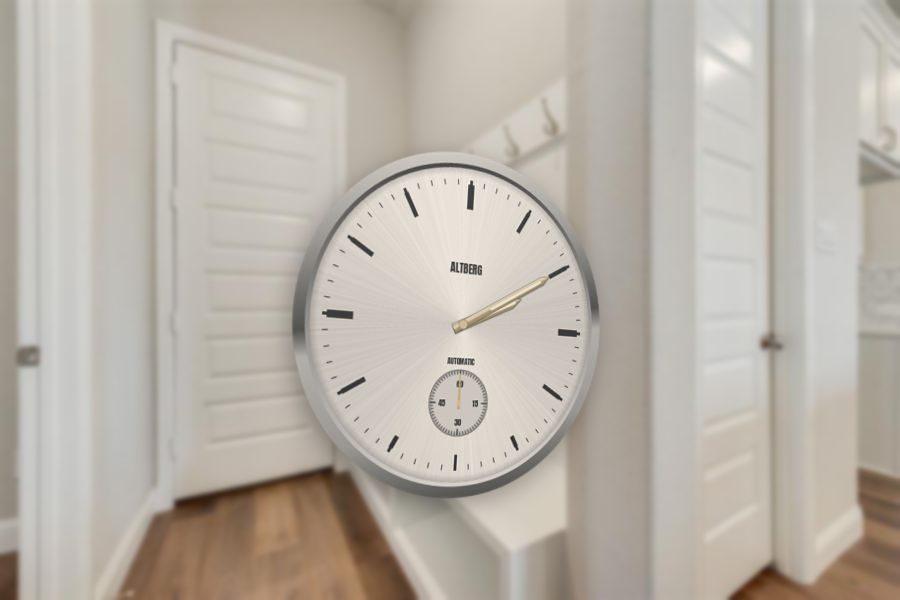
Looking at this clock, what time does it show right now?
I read 2:10
